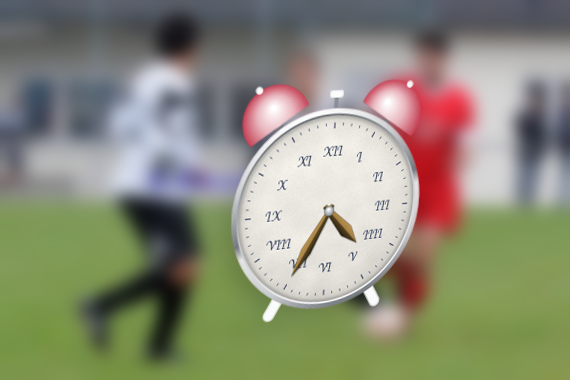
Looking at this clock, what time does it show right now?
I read 4:35
